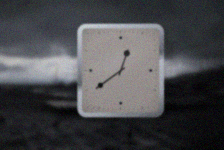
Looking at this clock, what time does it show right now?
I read 12:39
